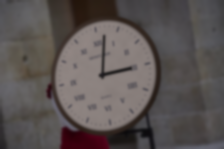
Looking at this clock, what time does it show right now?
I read 3:02
